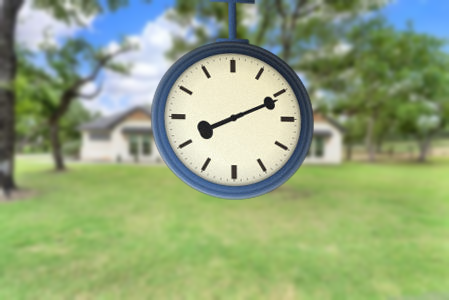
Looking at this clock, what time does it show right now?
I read 8:11
